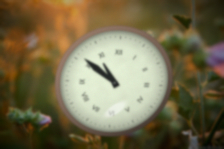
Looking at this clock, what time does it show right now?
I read 10:51
